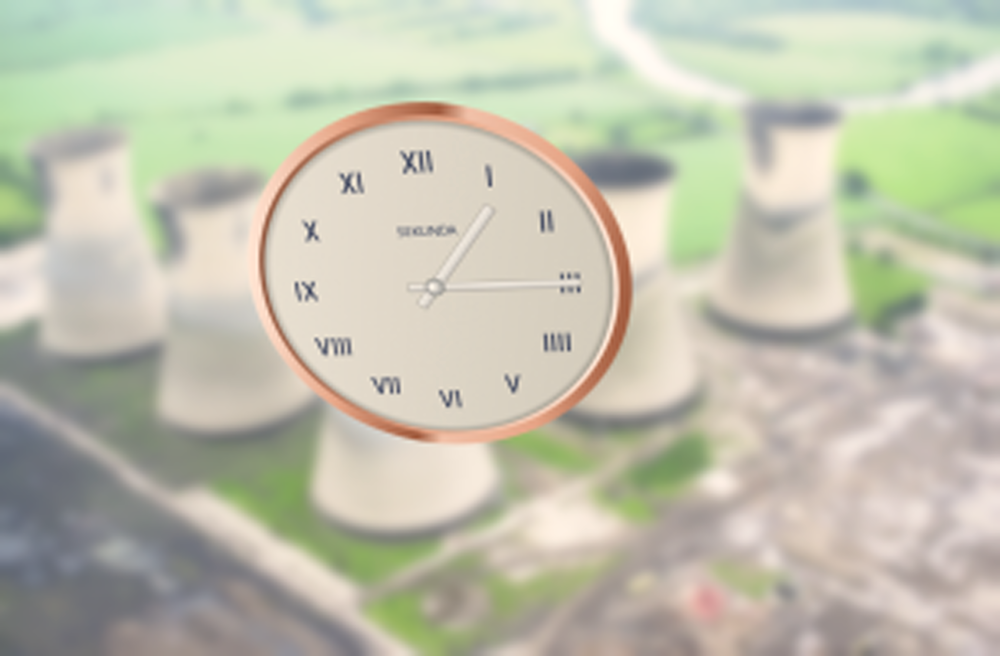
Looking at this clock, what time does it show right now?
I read 1:15
